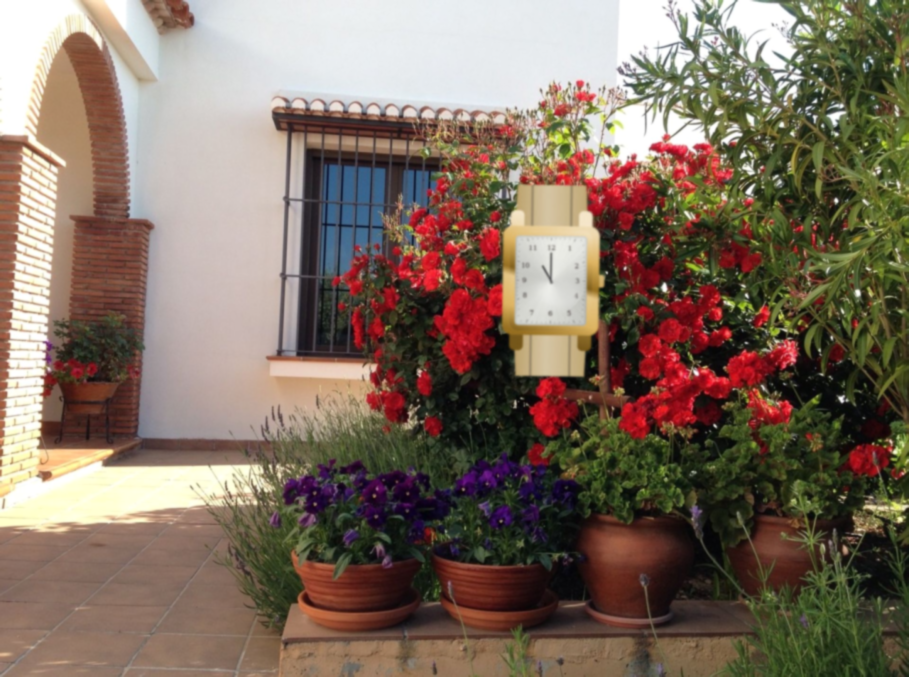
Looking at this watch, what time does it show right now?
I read 11:00
